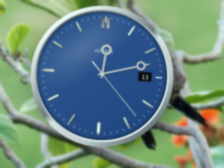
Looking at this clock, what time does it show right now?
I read 12:12:23
